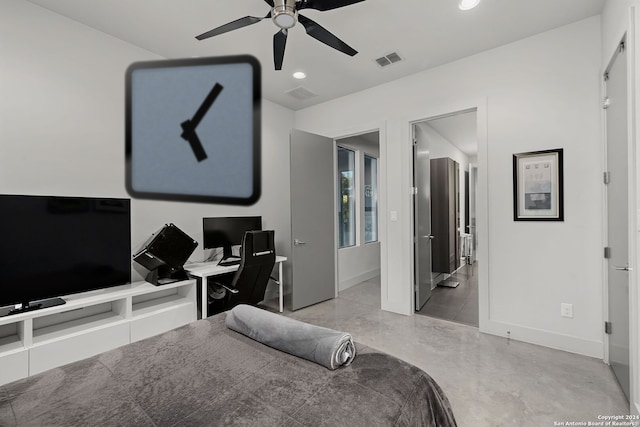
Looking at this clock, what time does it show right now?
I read 5:06
